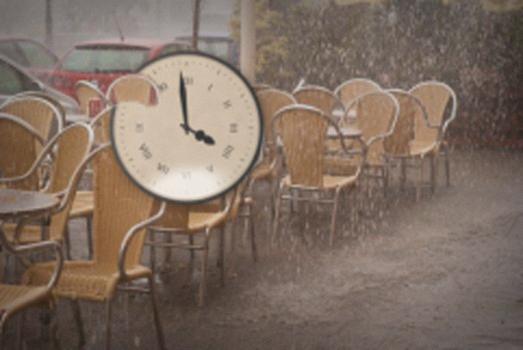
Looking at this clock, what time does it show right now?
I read 3:59
